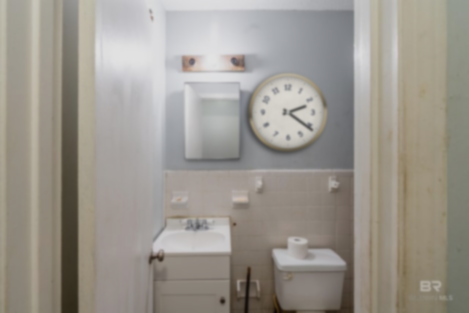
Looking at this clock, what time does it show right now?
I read 2:21
